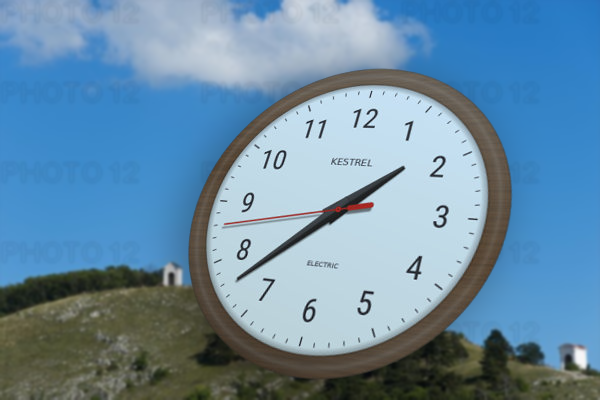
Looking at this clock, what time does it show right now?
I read 1:37:43
